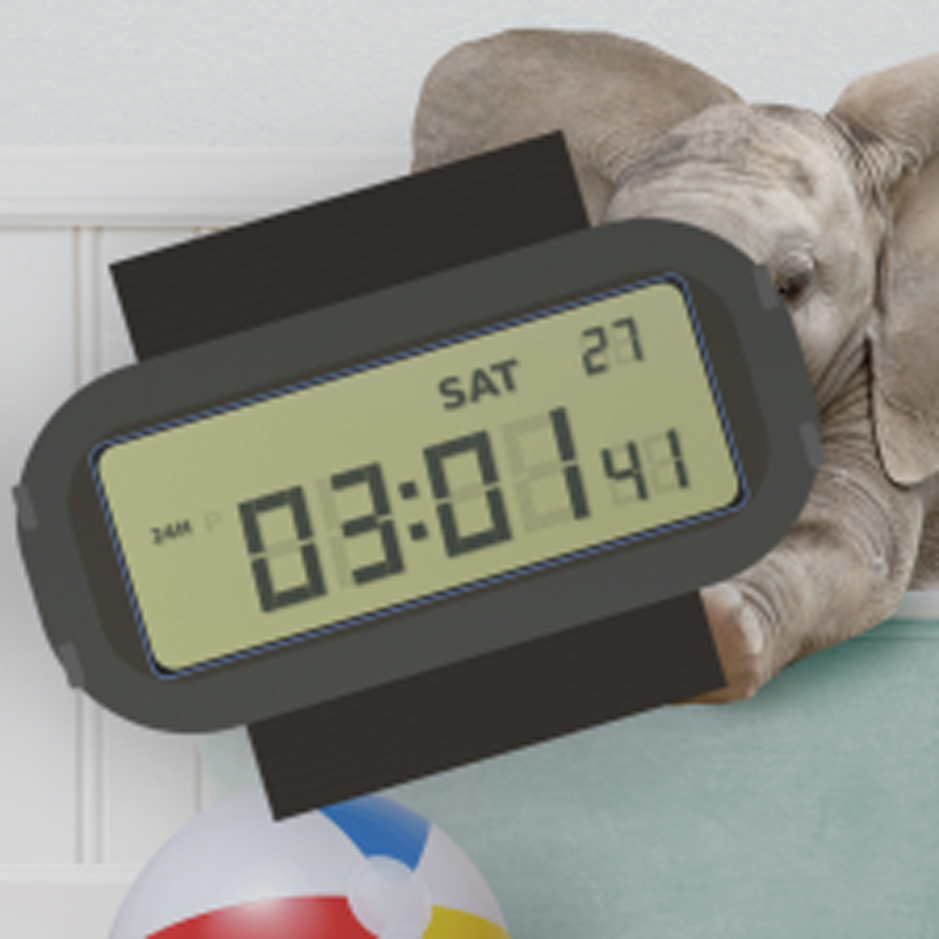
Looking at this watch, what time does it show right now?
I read 3:01:41
